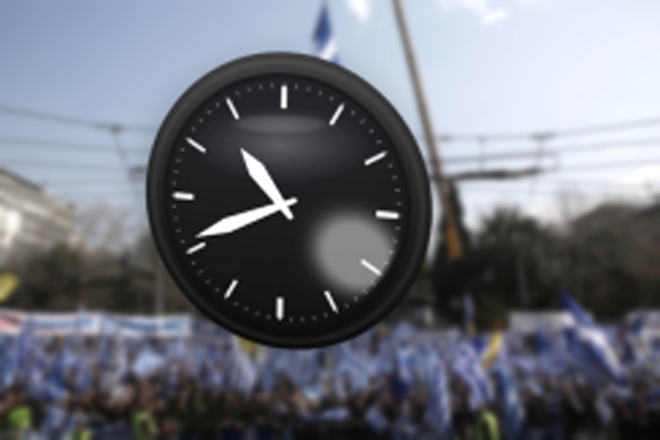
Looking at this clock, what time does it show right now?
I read 10:41
